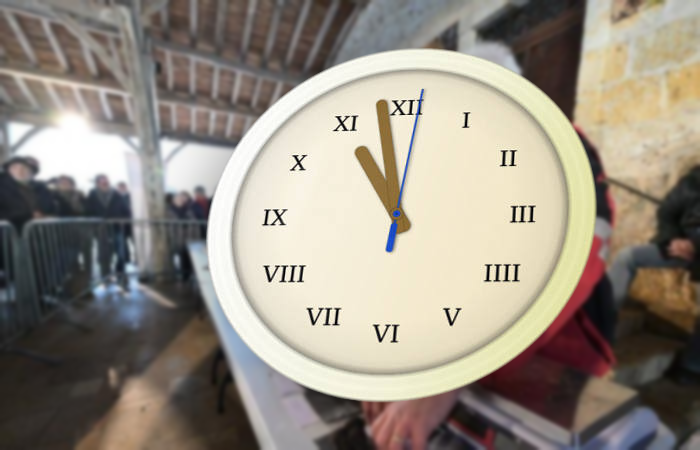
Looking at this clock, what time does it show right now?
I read 10:58:01
